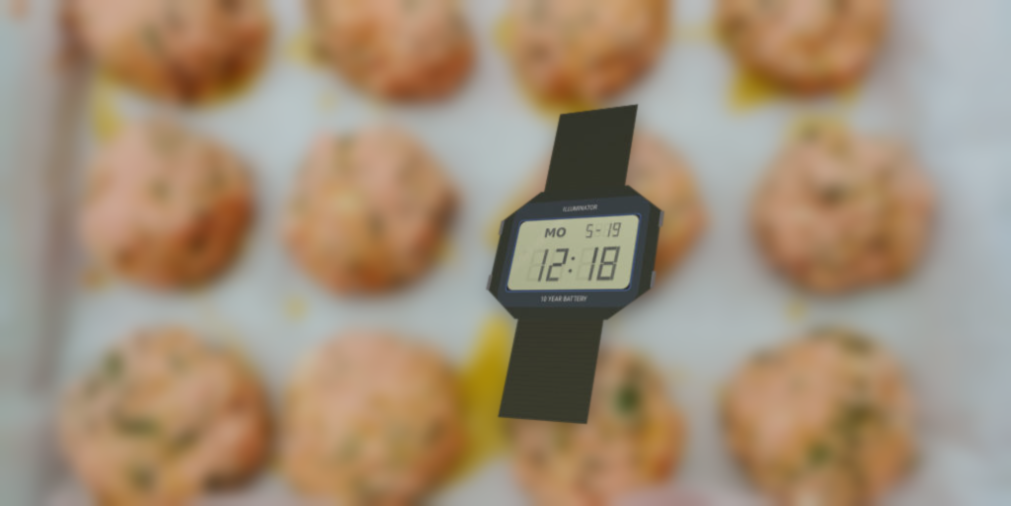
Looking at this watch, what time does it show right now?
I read 12:18
